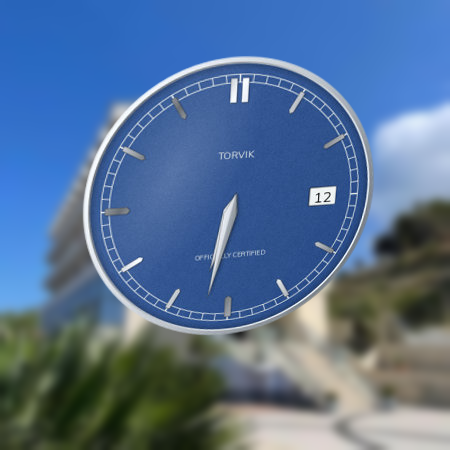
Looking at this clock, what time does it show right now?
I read 6:32
